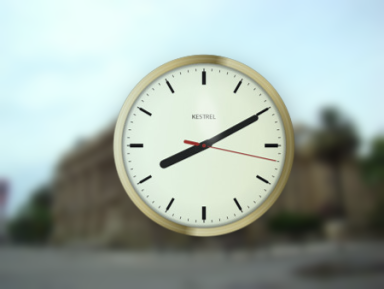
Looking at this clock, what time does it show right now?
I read 8:10:17
